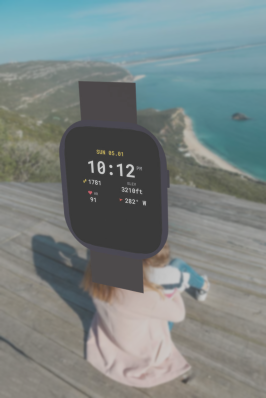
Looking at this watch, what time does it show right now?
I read 10:12
